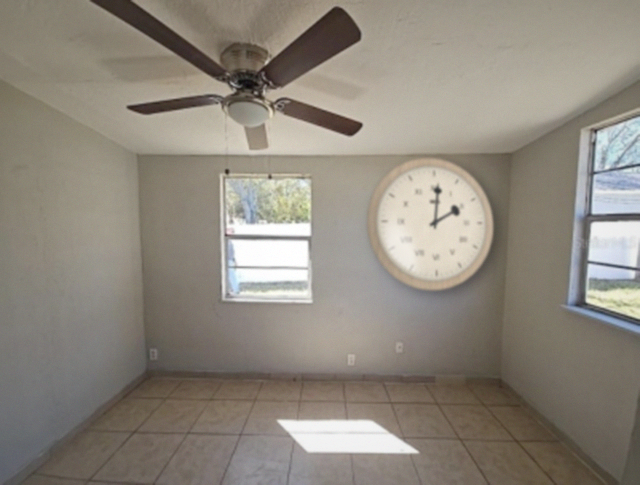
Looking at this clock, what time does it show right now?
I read 2:01
